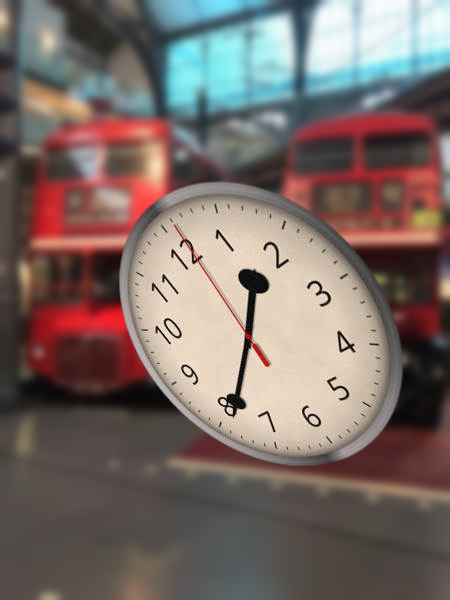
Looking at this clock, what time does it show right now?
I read 1:39:01
